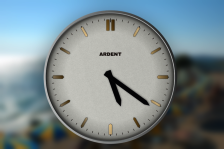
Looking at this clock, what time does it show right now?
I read 5:21
